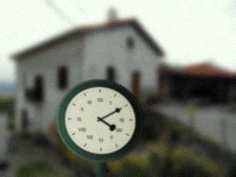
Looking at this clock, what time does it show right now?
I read 4:10
